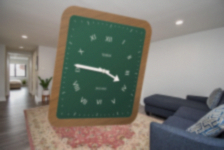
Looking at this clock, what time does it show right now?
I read 3:46
